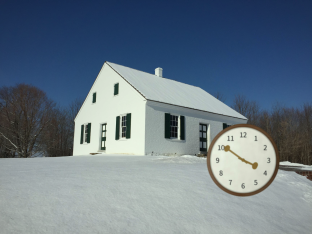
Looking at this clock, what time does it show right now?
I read 3:51
